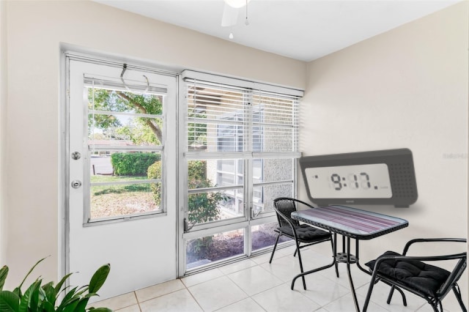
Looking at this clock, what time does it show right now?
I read 9:17
